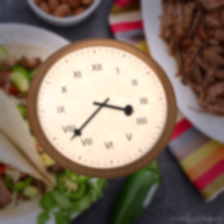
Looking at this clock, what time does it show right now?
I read 3:38
